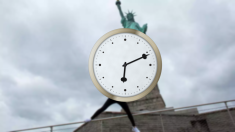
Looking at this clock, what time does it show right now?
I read 6:11
